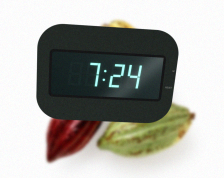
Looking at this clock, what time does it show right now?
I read 7:24
